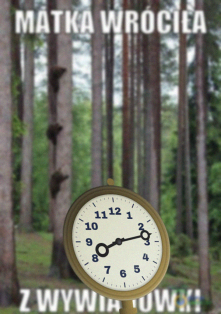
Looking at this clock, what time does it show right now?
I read 8:13
